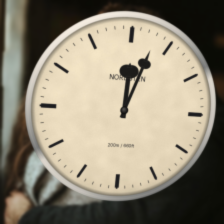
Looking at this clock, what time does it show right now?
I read 12:03
